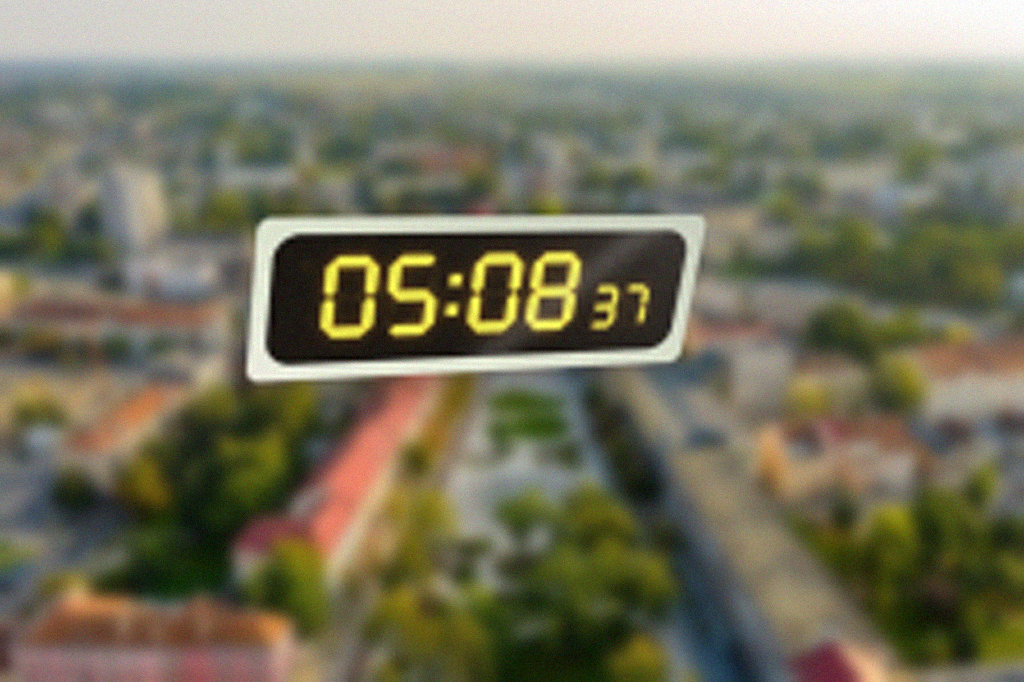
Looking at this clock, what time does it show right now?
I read 5:08:37
